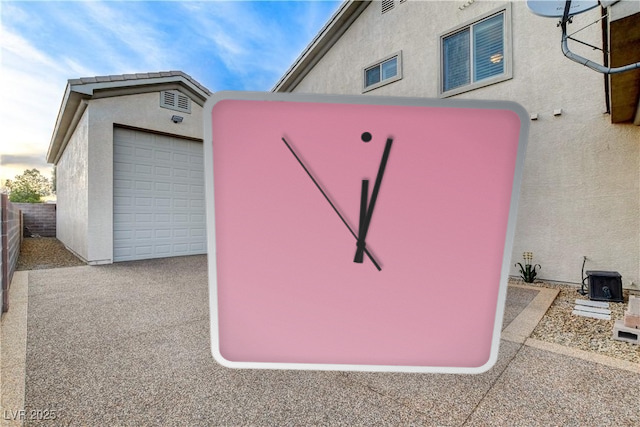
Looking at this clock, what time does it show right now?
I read 12:01:54
